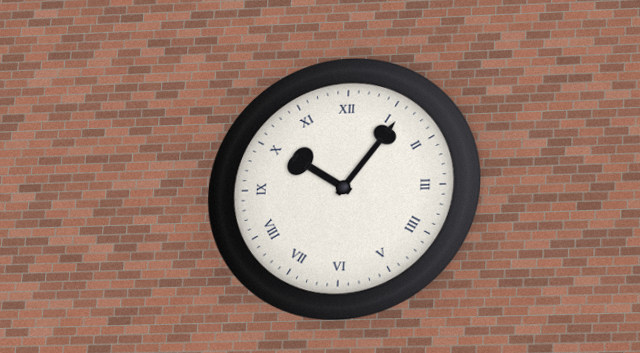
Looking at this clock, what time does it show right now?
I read 10:06
